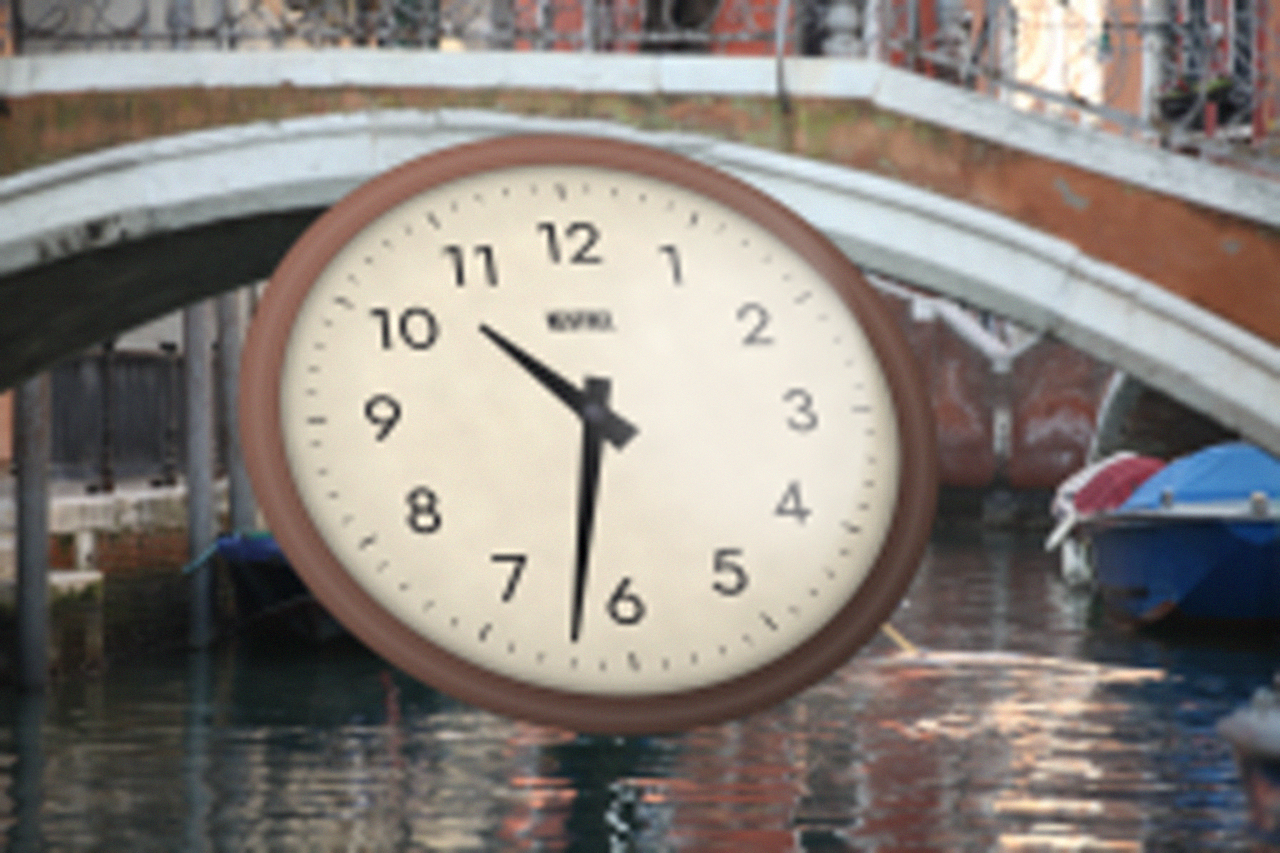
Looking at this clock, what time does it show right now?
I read 10:32
